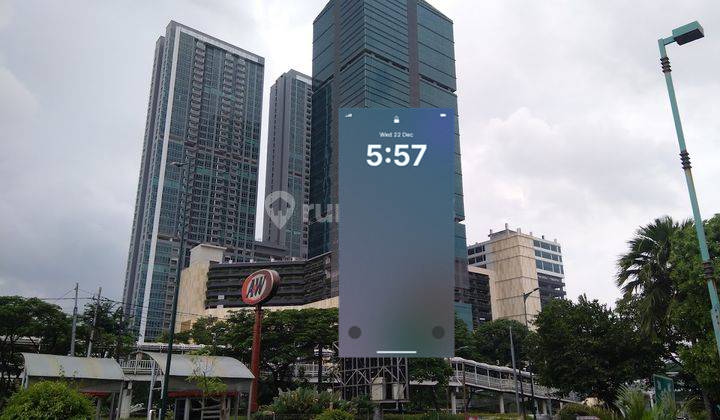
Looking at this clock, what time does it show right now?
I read 5:57
